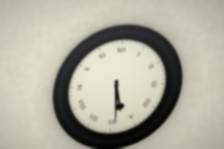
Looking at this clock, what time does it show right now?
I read 5:29
